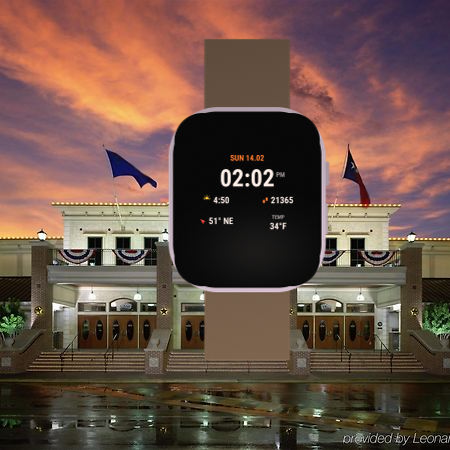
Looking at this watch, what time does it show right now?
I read 2:02
